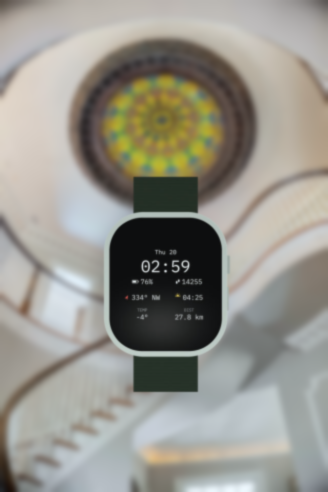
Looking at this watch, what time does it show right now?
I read 2:59
